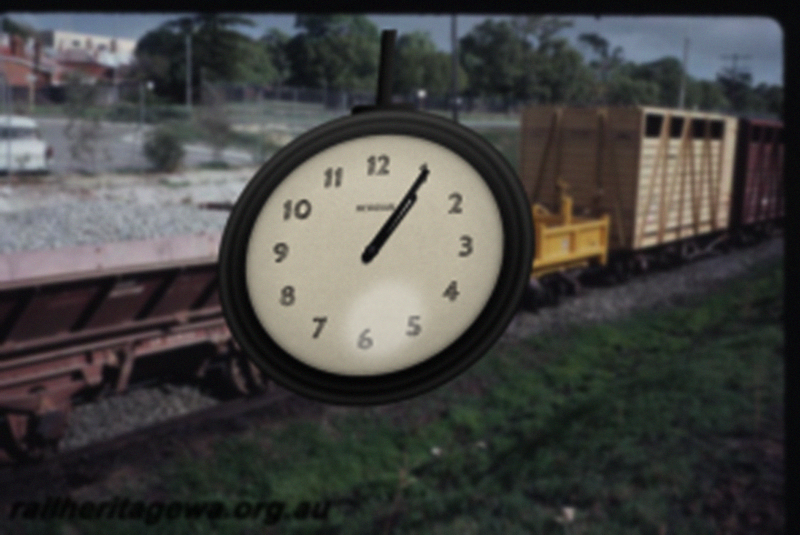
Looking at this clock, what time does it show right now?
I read 1:05
